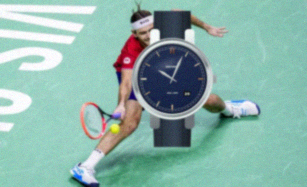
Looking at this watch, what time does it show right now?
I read 10:04
